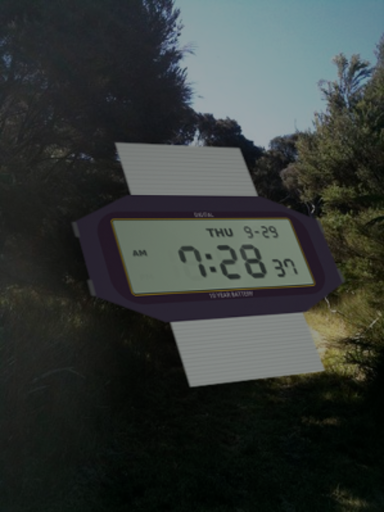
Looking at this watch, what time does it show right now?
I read 7:28:37
